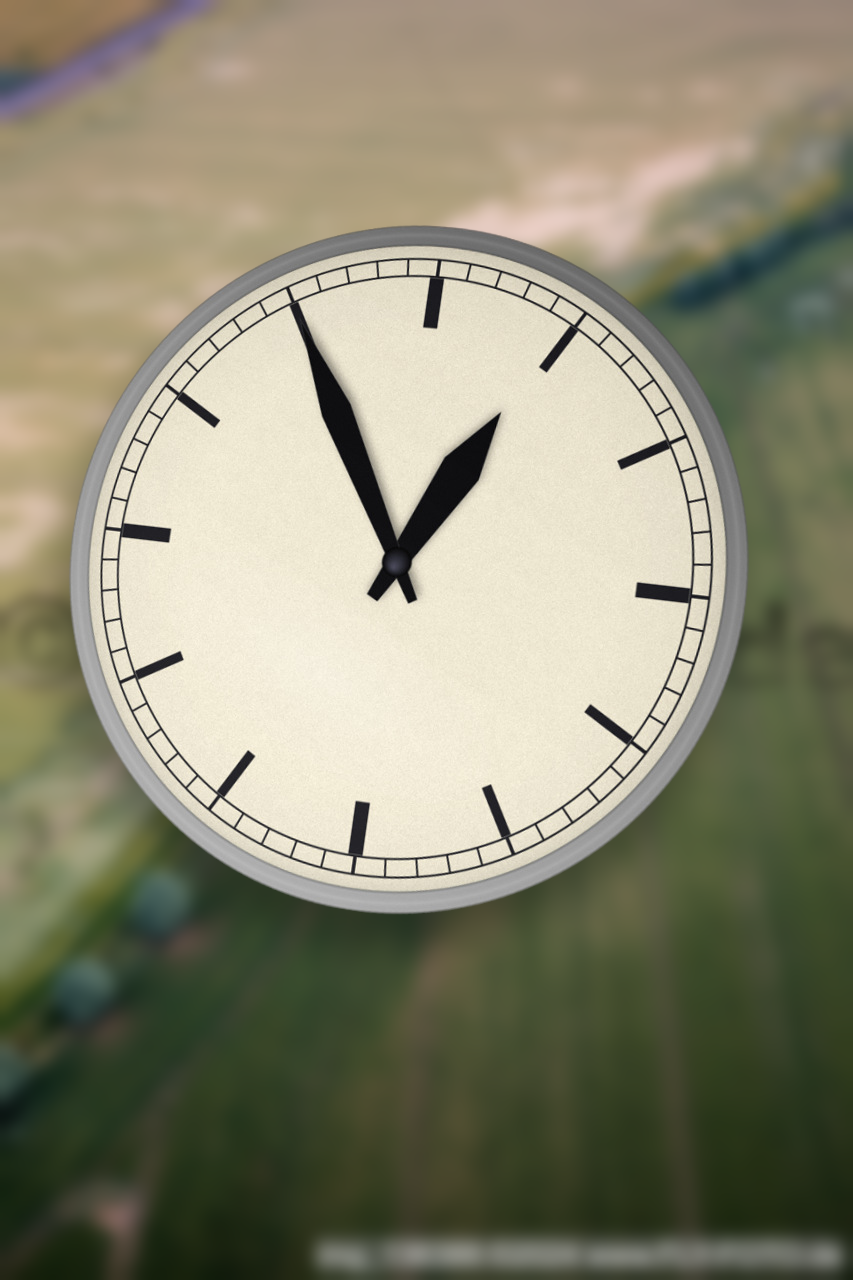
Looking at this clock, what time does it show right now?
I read 12:55
